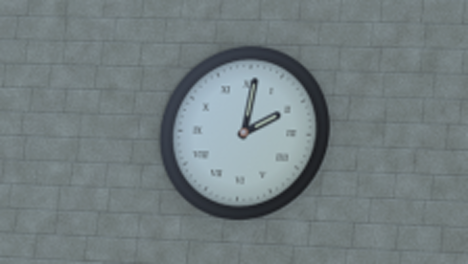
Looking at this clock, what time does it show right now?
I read 2:01
